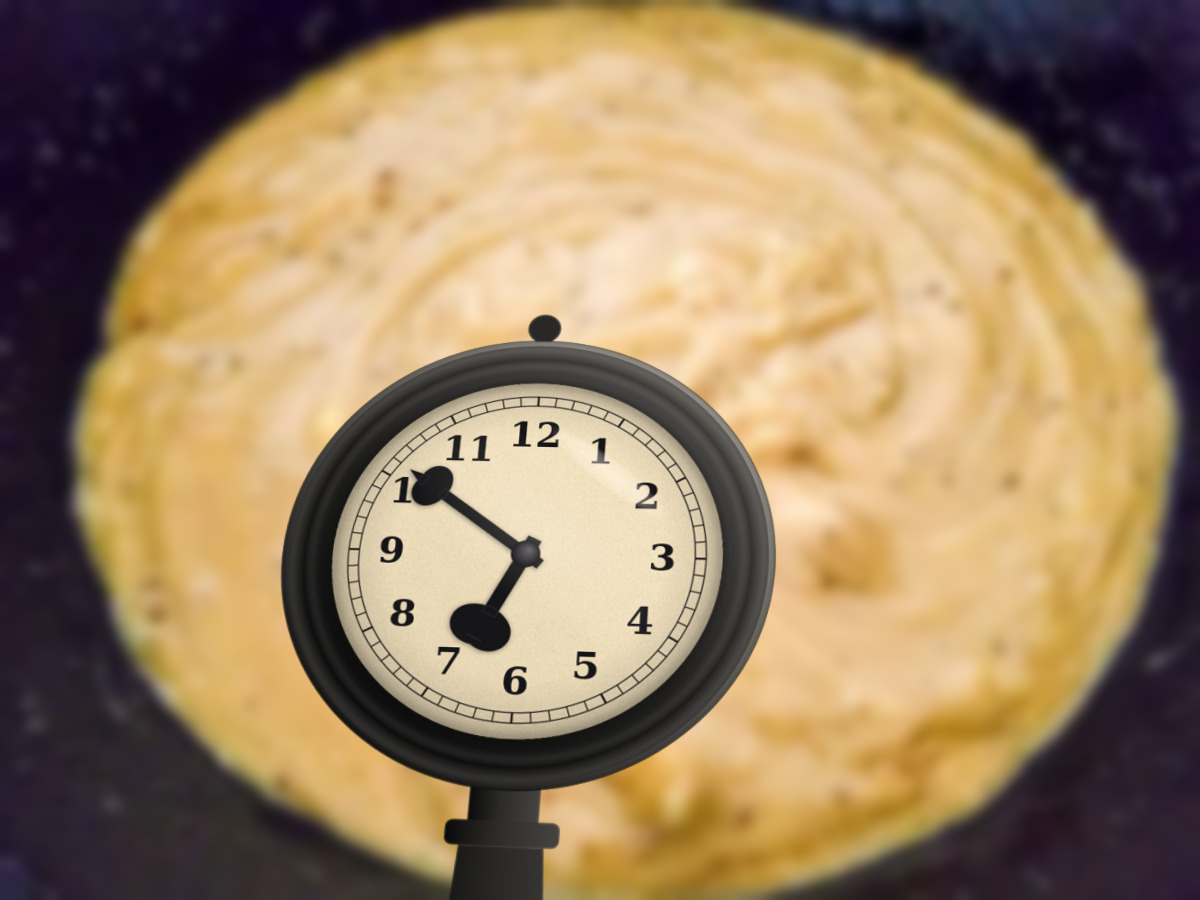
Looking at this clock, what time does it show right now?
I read 6:51
